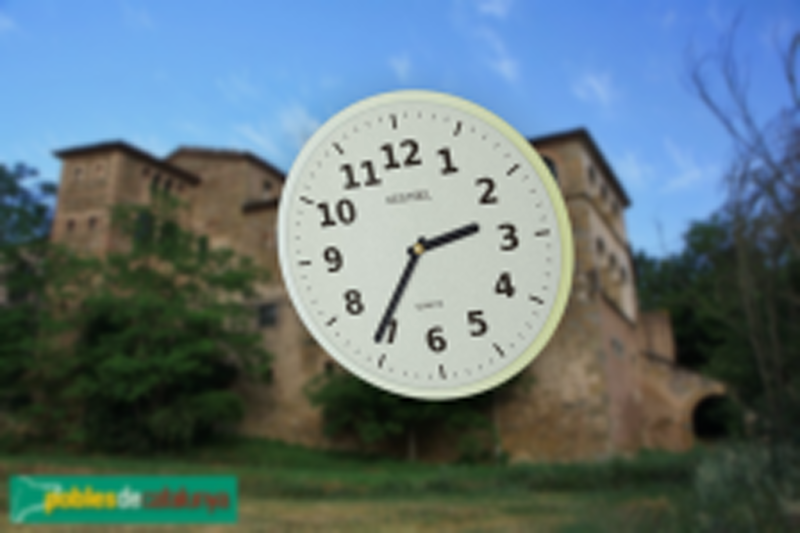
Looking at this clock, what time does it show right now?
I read 2:36
